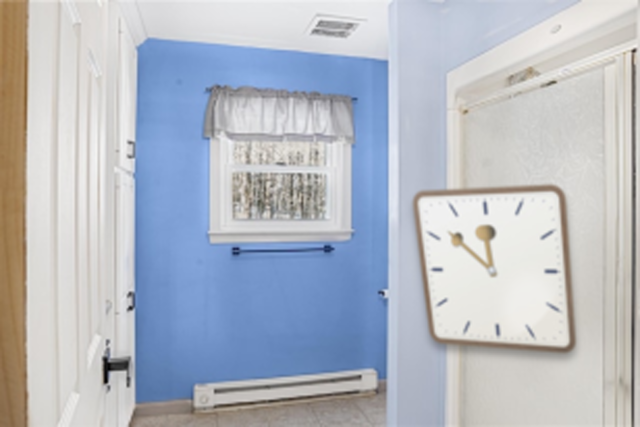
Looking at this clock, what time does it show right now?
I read 11:52
